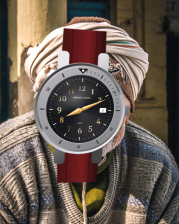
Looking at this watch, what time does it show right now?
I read 8:11
